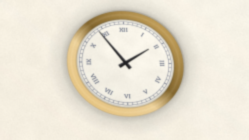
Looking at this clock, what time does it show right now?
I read 1:54
